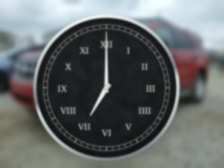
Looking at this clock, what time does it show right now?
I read 7:00
